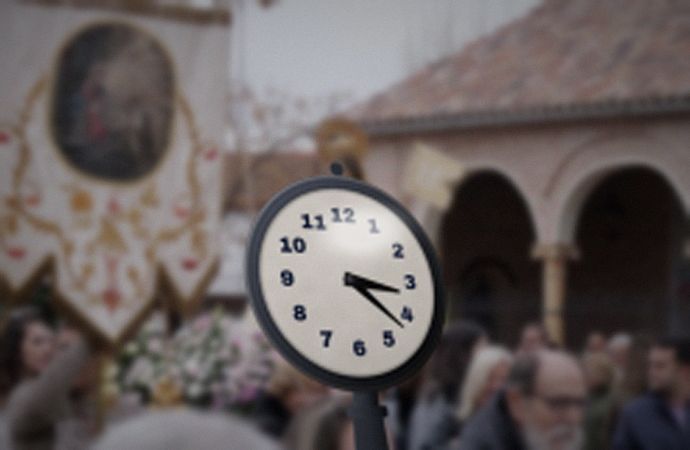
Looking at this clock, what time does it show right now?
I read 3:22
